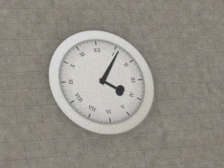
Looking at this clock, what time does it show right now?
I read 4:06
